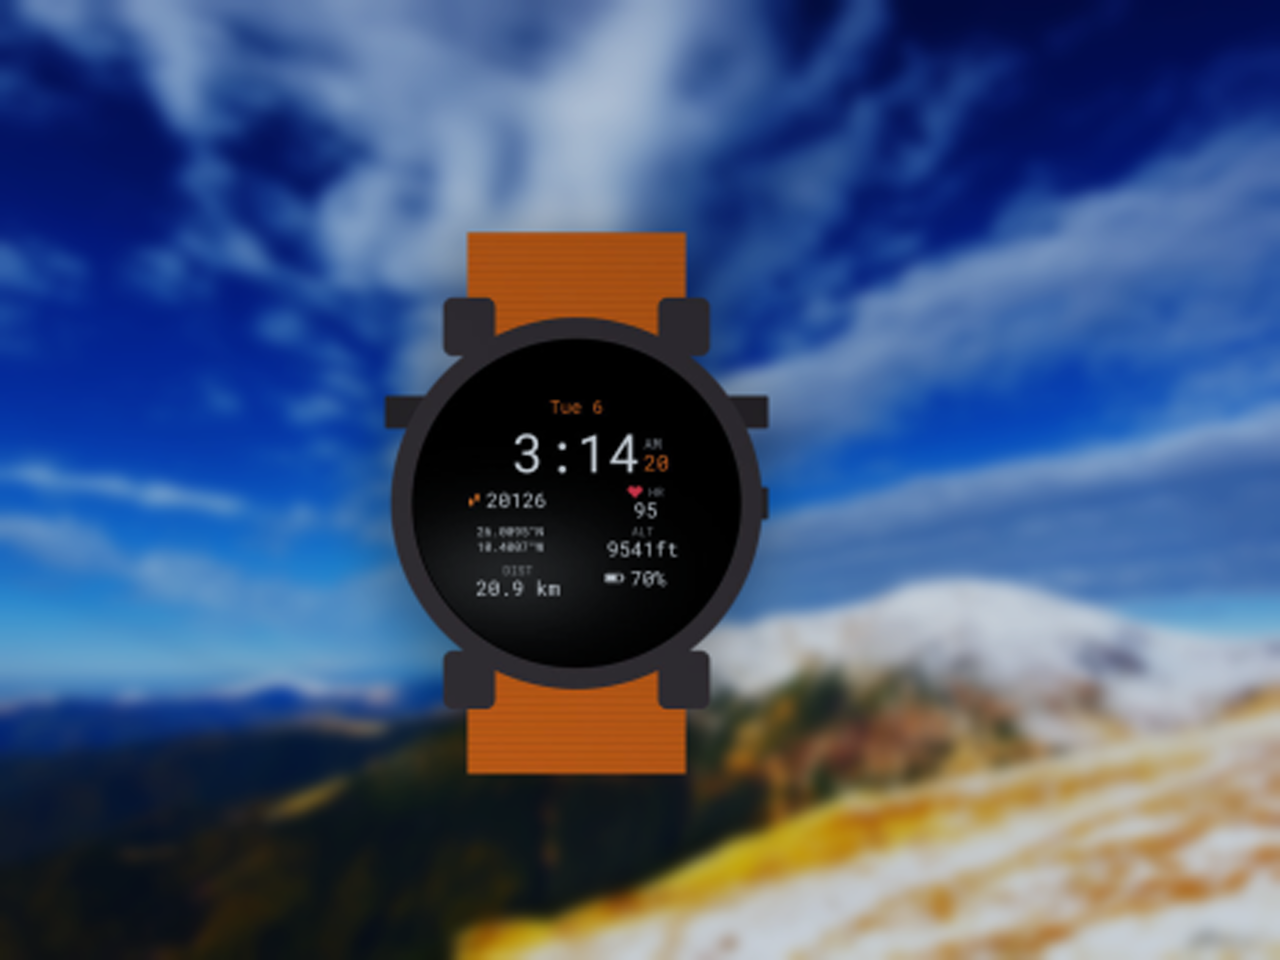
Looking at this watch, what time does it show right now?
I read 3:14:20
